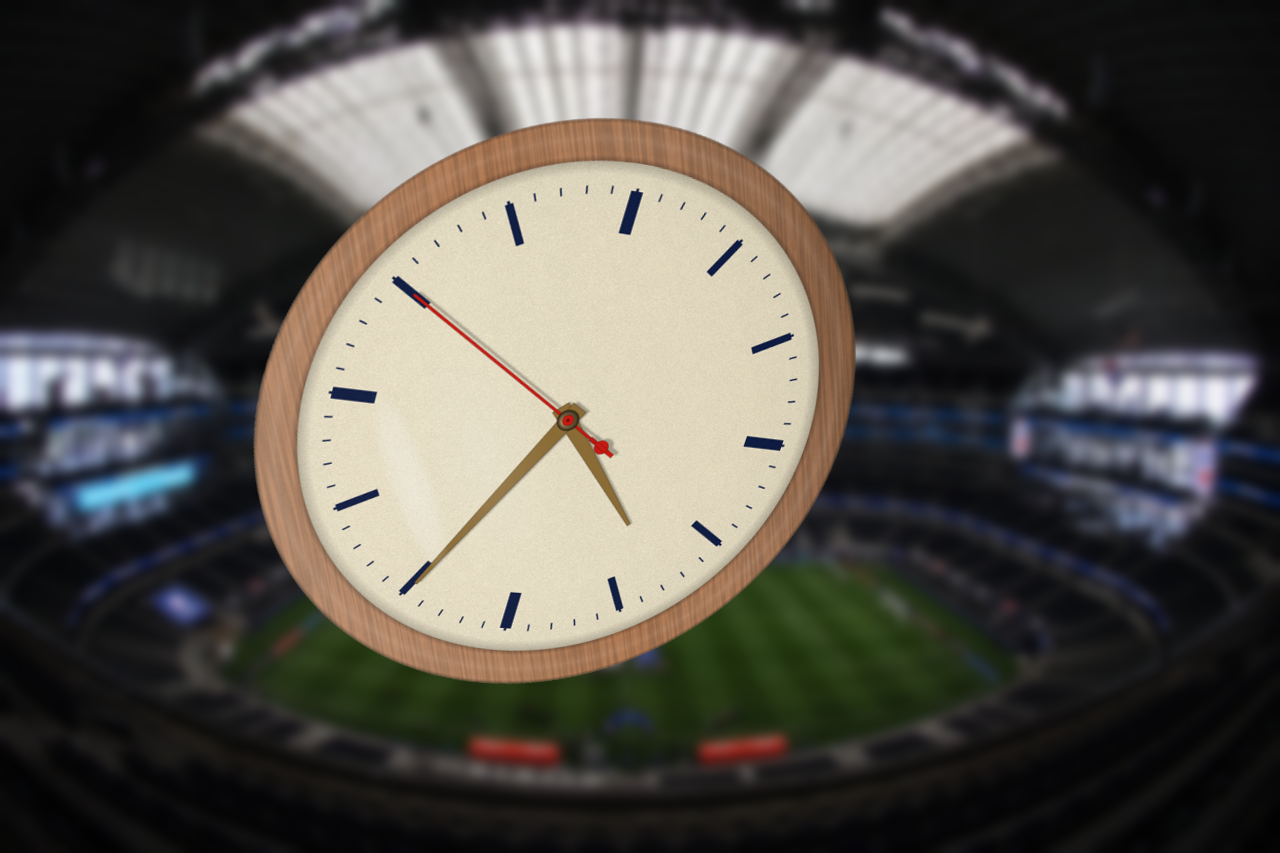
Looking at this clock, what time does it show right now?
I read 4:34:50
